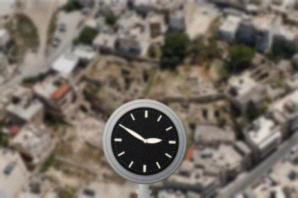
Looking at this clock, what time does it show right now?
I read 2:50
